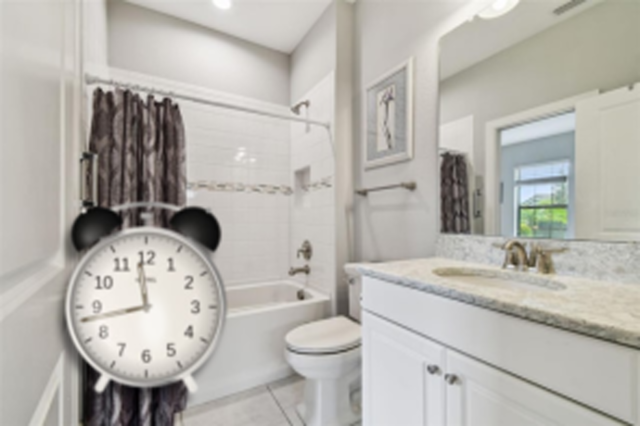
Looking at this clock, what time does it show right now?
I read 11:43
